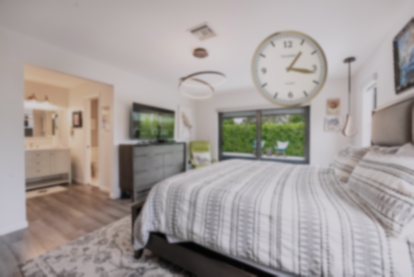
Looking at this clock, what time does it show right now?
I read 1:17
